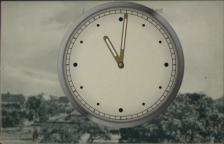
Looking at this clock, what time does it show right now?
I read 11:01
